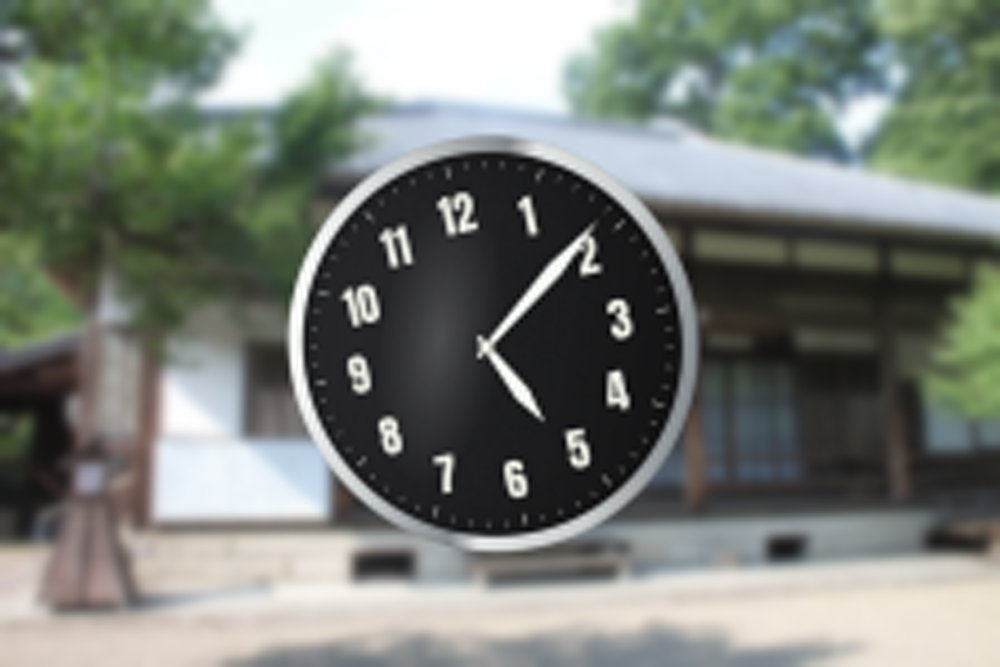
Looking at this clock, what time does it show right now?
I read 5:09
